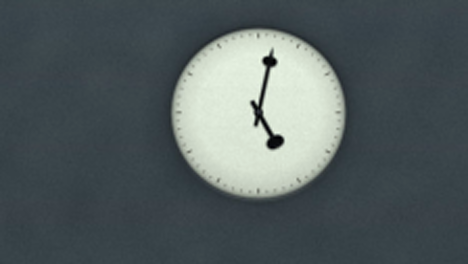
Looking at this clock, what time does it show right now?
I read 5:02
